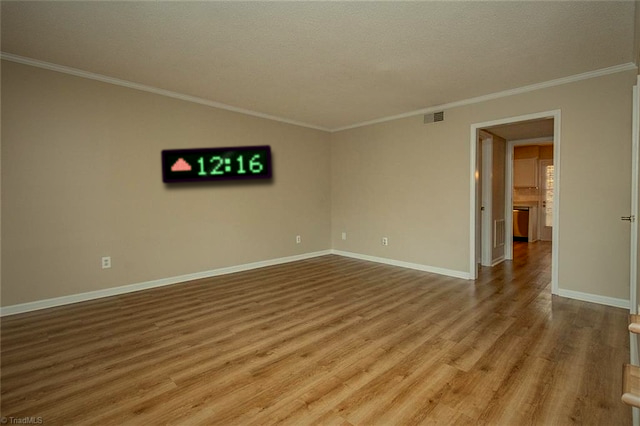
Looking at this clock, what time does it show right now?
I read 12:16
